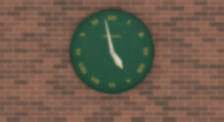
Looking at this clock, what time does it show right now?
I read 4:58
